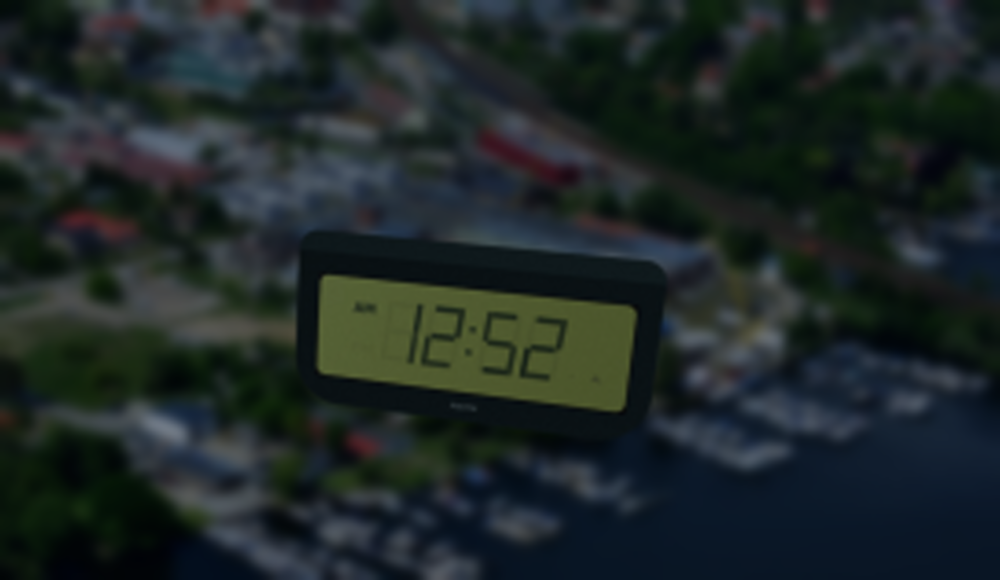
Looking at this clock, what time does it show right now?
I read 12:52
